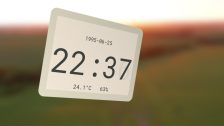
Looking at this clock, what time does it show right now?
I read 22:37
